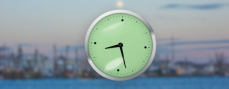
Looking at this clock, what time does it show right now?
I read 8:27
